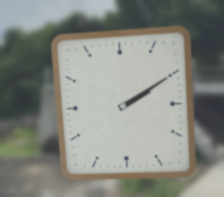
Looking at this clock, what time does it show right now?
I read 2:10
